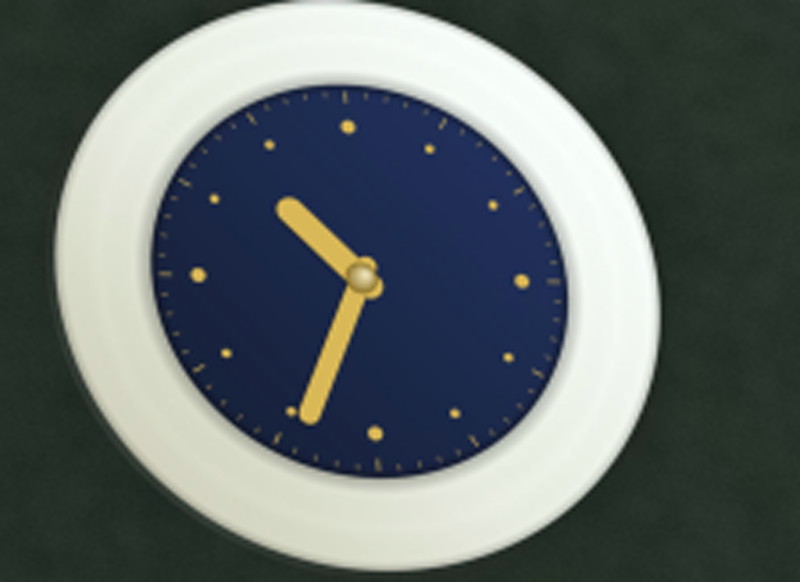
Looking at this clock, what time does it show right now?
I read 10:34
